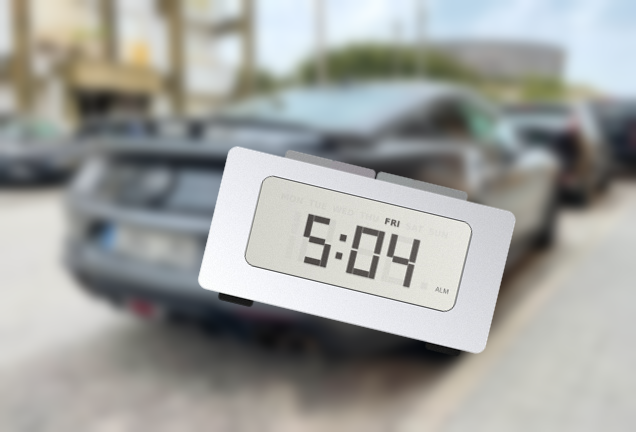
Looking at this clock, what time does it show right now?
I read 5:04
